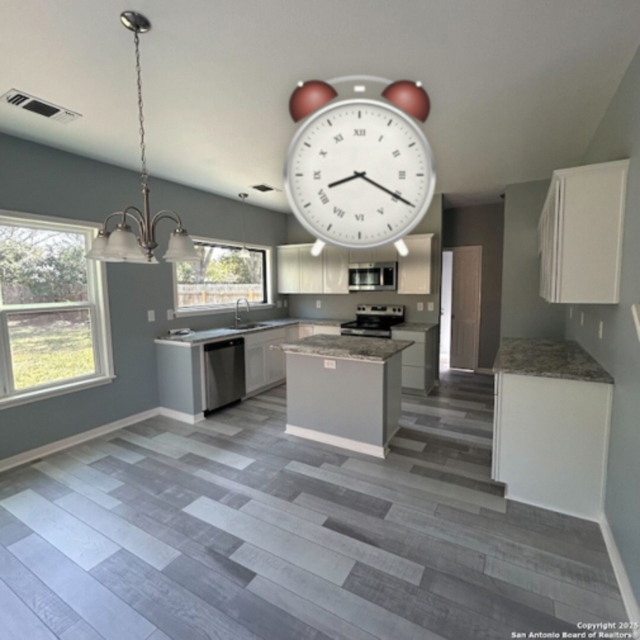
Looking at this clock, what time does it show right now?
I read 8:20
